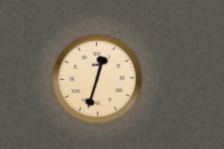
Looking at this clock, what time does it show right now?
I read 12:33
